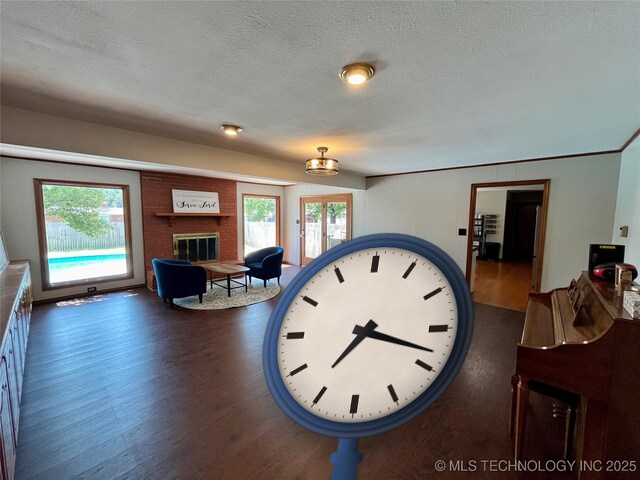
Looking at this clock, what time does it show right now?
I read 7:18
